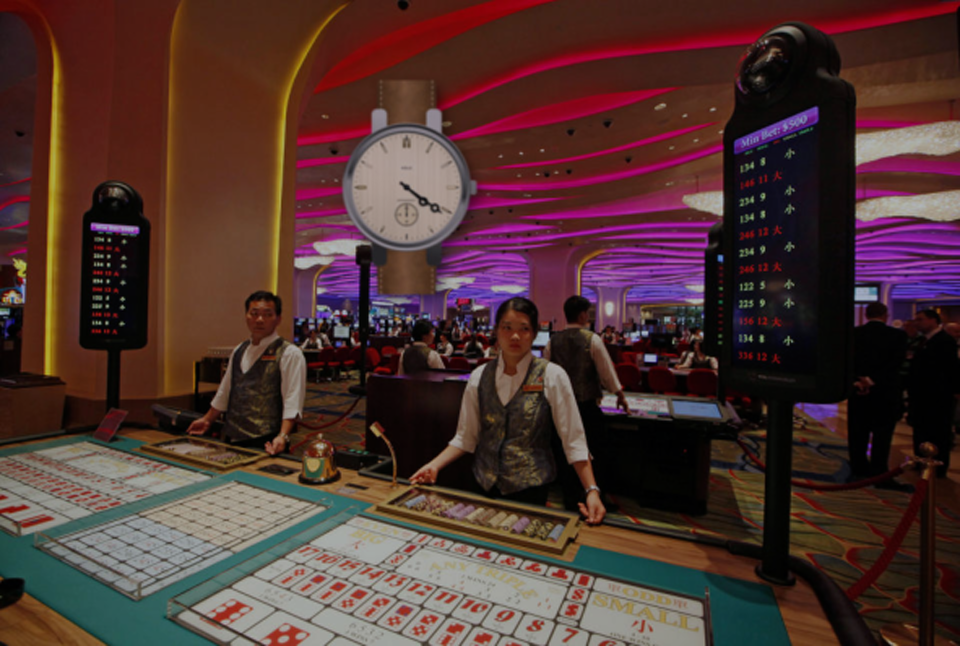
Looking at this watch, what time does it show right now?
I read 4:21
